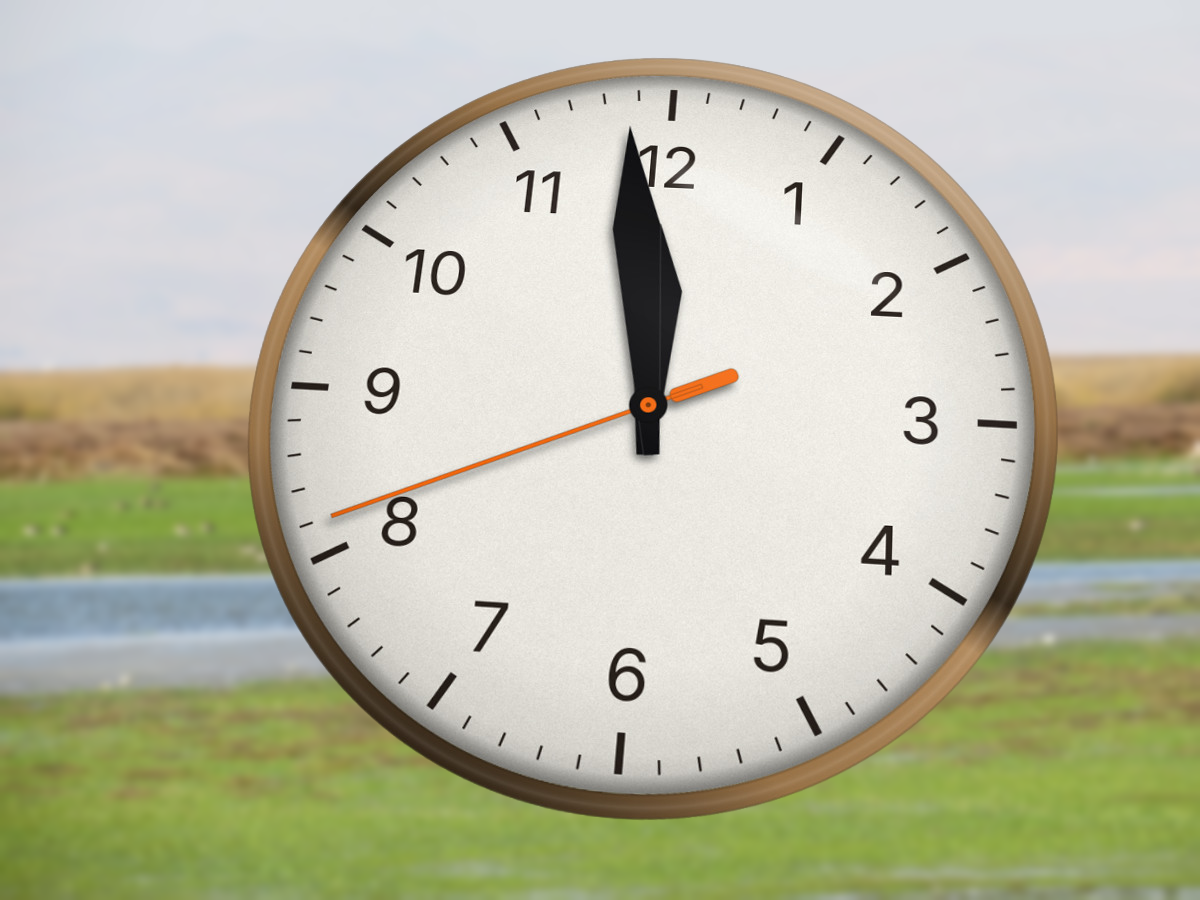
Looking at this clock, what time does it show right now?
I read 11:58:41
